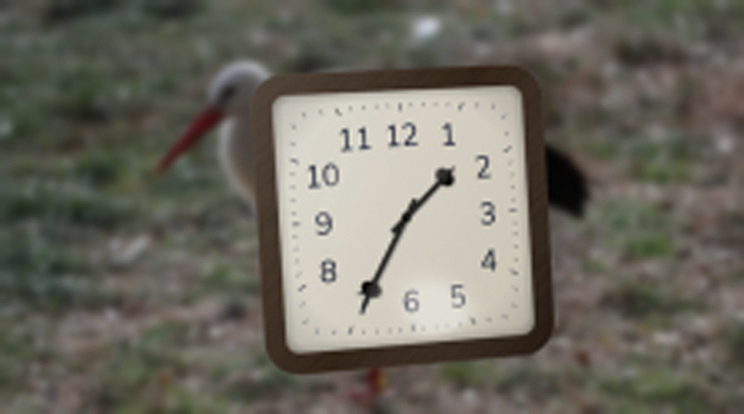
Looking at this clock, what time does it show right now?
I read 1:35
